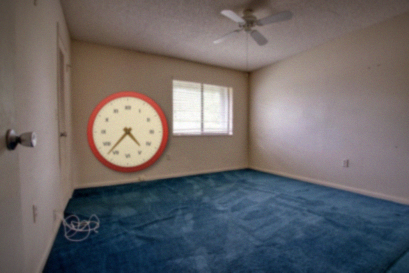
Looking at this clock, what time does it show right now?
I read 4:37
